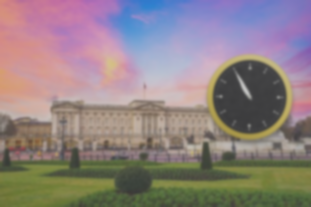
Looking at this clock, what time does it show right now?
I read 10:55
